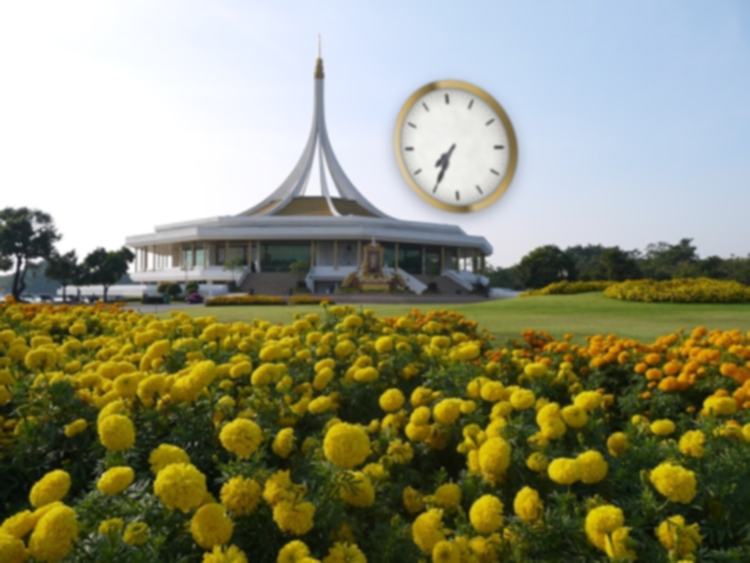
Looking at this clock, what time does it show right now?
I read 7:35
